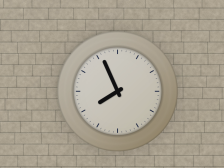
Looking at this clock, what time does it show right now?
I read 7:56
